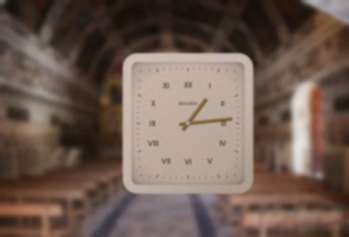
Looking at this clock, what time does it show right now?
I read 1:14
